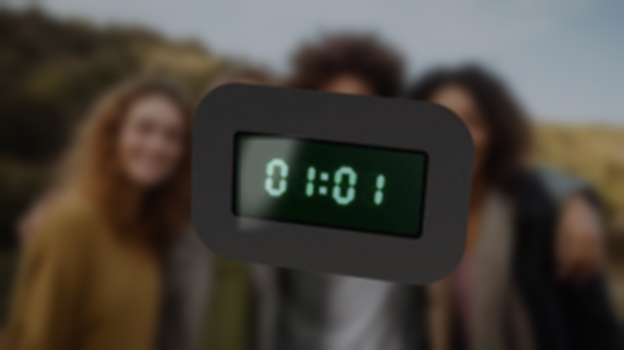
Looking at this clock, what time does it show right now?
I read 1:01
